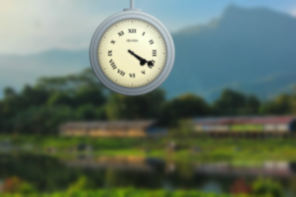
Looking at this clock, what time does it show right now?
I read 4:20
